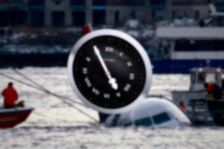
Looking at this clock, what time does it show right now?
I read 4:55
